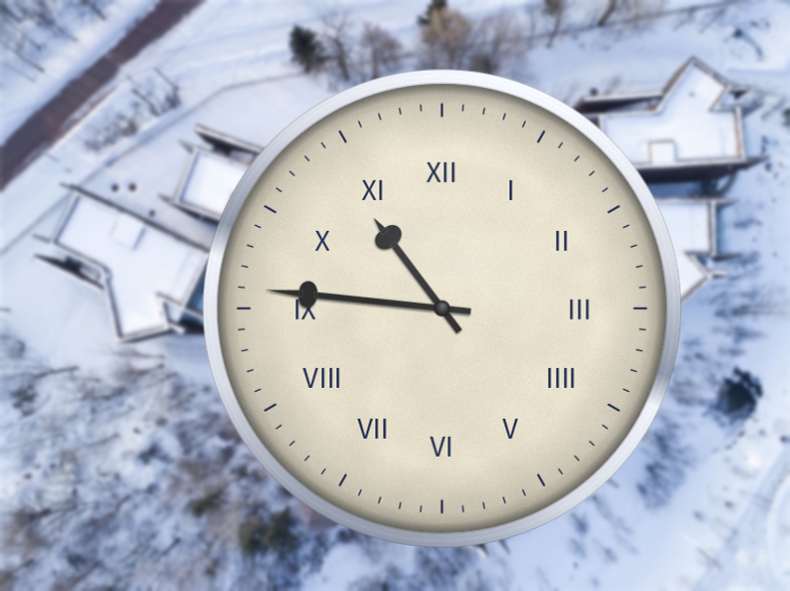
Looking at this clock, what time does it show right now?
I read 10:46
